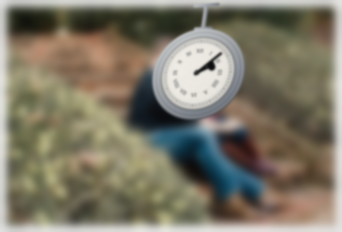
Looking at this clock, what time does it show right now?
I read 2:08
